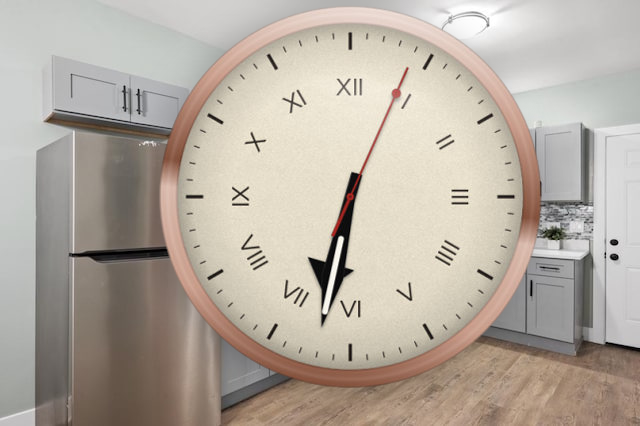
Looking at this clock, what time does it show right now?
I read 6:32:04
